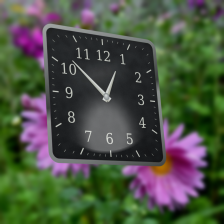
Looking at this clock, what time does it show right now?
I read 12:52
